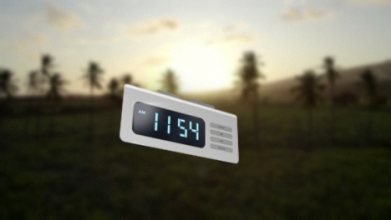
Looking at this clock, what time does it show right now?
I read 11:54
